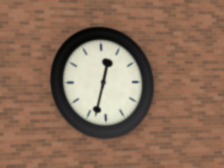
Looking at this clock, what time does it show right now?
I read 12:33
